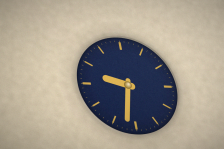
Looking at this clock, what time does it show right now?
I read 9:32
